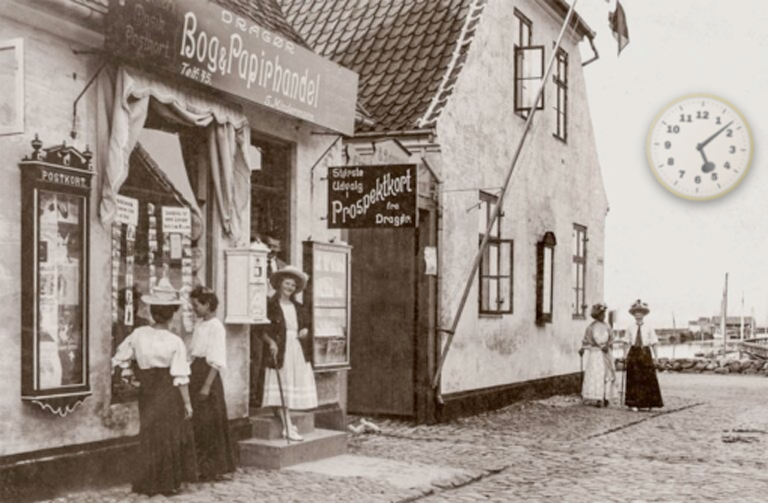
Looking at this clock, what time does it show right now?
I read 5:08
